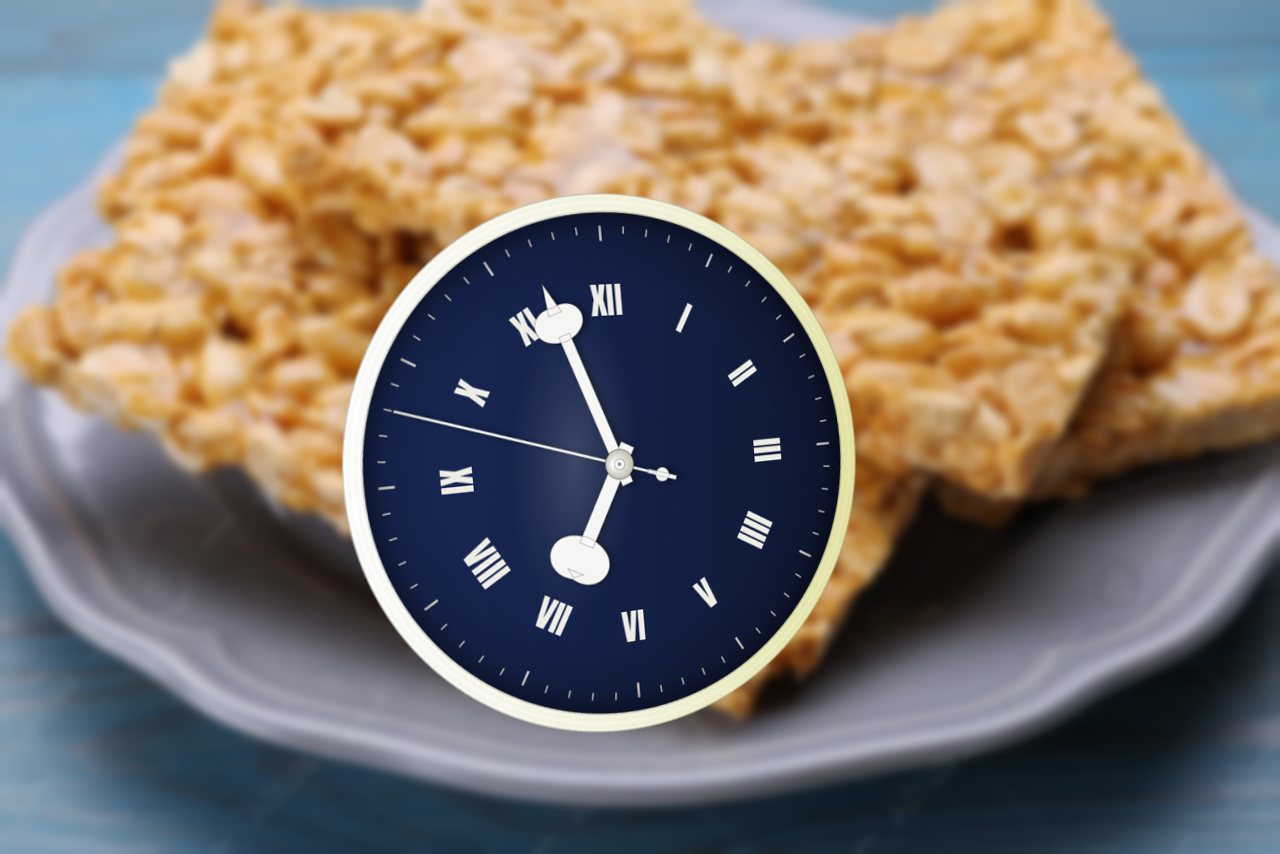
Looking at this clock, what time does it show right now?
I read 6:56:48
